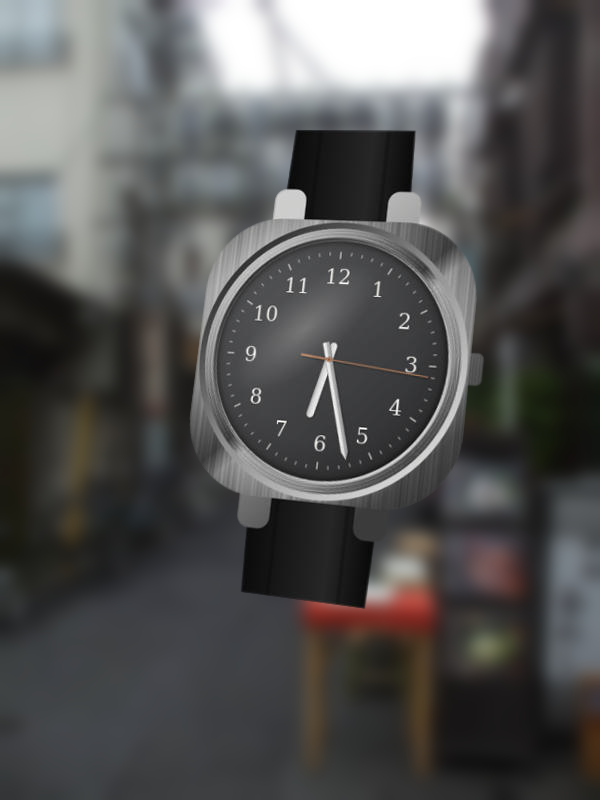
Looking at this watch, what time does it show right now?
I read 6:27:16
